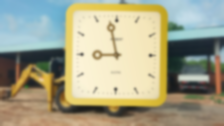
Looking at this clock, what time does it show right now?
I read 8:58
